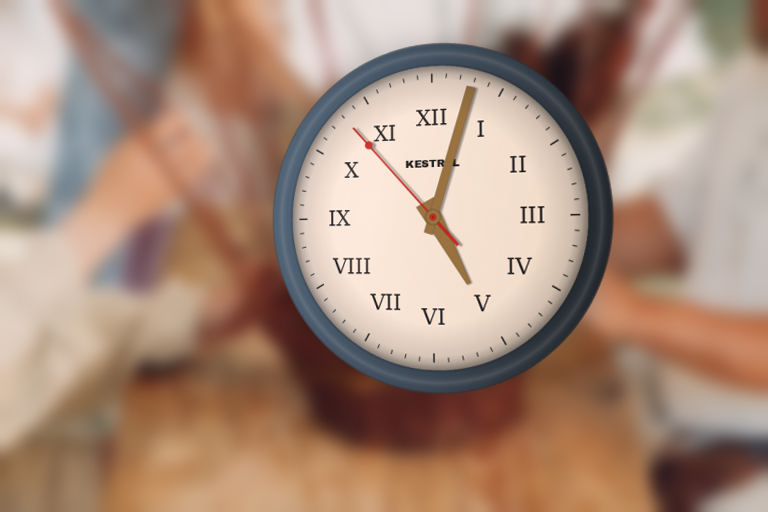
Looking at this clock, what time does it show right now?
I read 5:02:53
